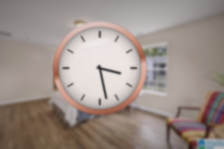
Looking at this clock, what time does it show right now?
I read 3:28
